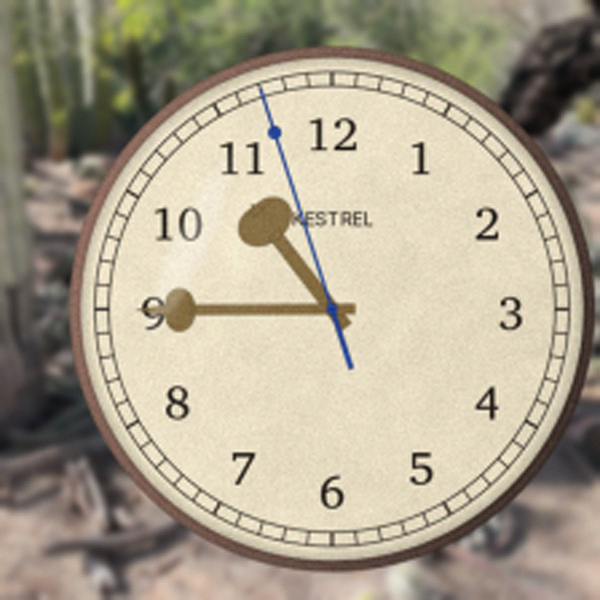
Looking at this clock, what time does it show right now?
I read 10:44:57
